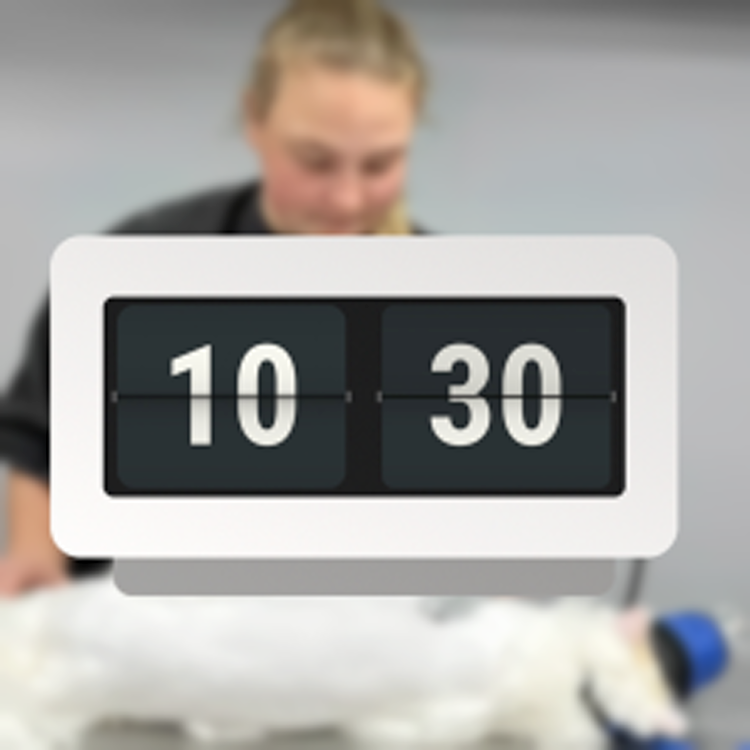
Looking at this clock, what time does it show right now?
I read 10:30
